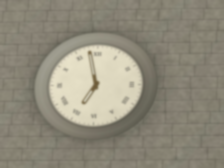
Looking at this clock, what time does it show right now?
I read 6:58
